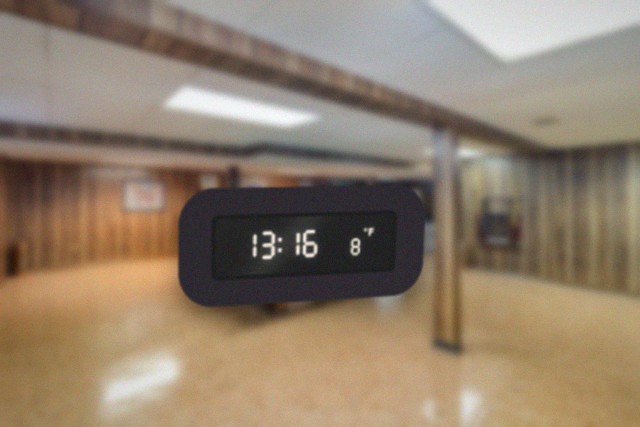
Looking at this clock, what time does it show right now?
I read 13:16
